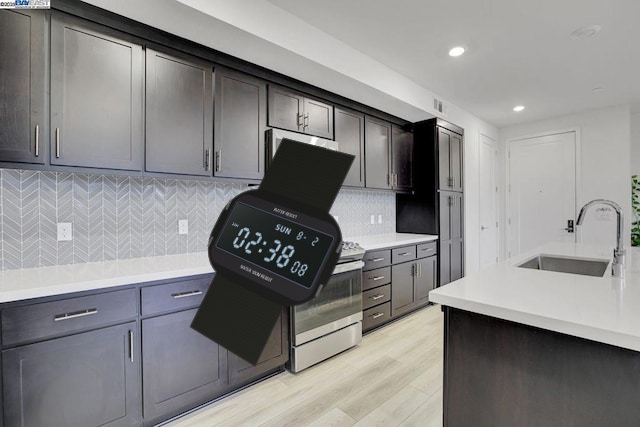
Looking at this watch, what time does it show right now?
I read 2:38:08
